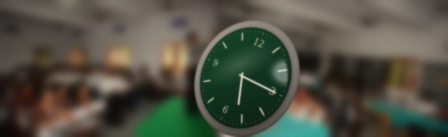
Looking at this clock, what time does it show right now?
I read 5:15
